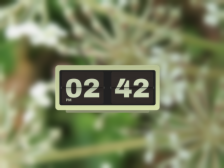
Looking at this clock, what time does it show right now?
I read 2:42
